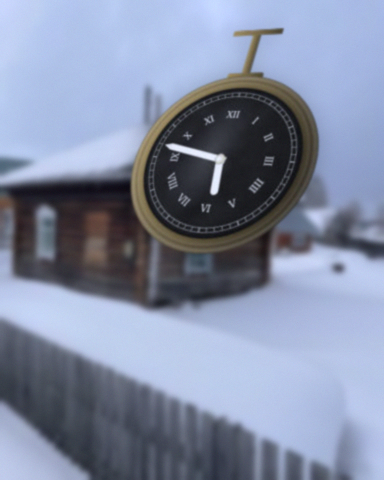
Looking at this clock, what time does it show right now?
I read 5:47
